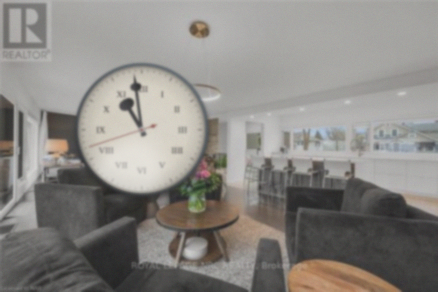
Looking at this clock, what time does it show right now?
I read 10:58:42
